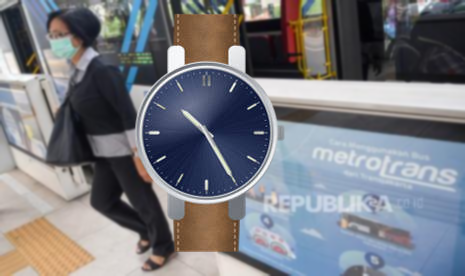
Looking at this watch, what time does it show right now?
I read 10:25
